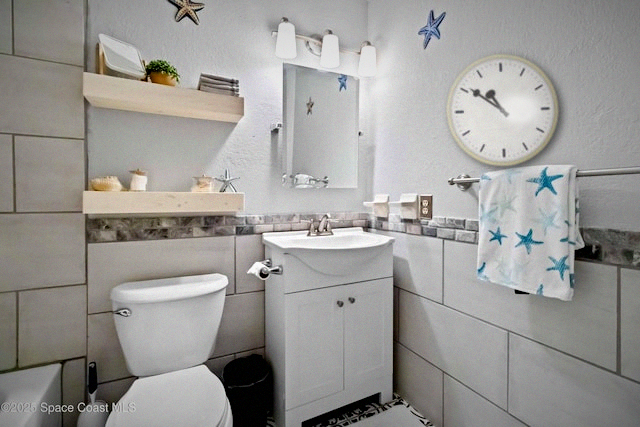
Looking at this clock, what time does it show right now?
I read 10:51
